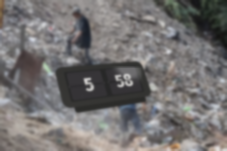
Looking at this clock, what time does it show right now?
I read 5:58
